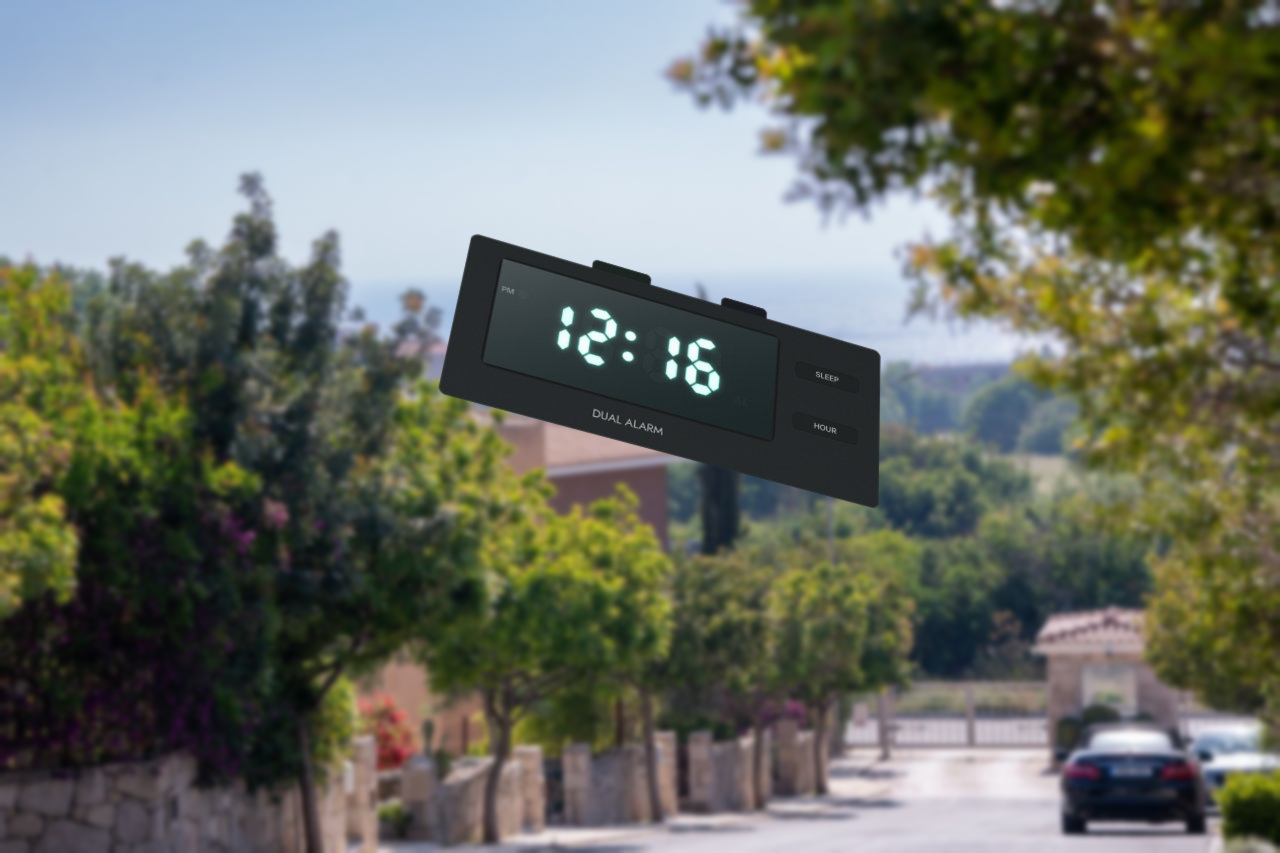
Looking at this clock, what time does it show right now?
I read 12:16
